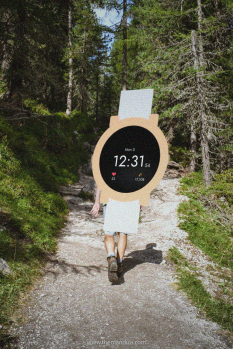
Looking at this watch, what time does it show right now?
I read 12:31
